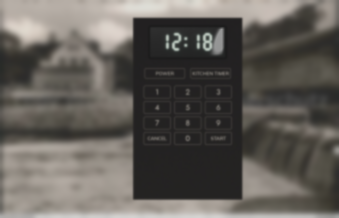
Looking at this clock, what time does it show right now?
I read 12:18
